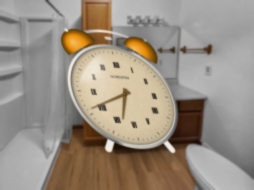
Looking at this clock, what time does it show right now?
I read 6:41
